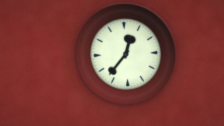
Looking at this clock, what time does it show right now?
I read 12:37
